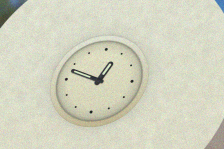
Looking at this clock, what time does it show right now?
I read 12:48
